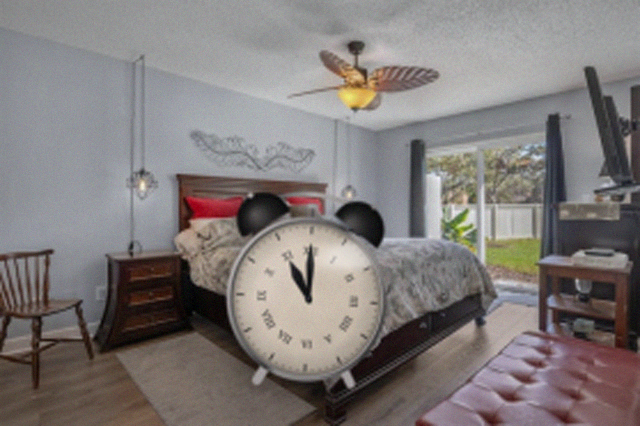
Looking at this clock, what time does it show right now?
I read 11:00
